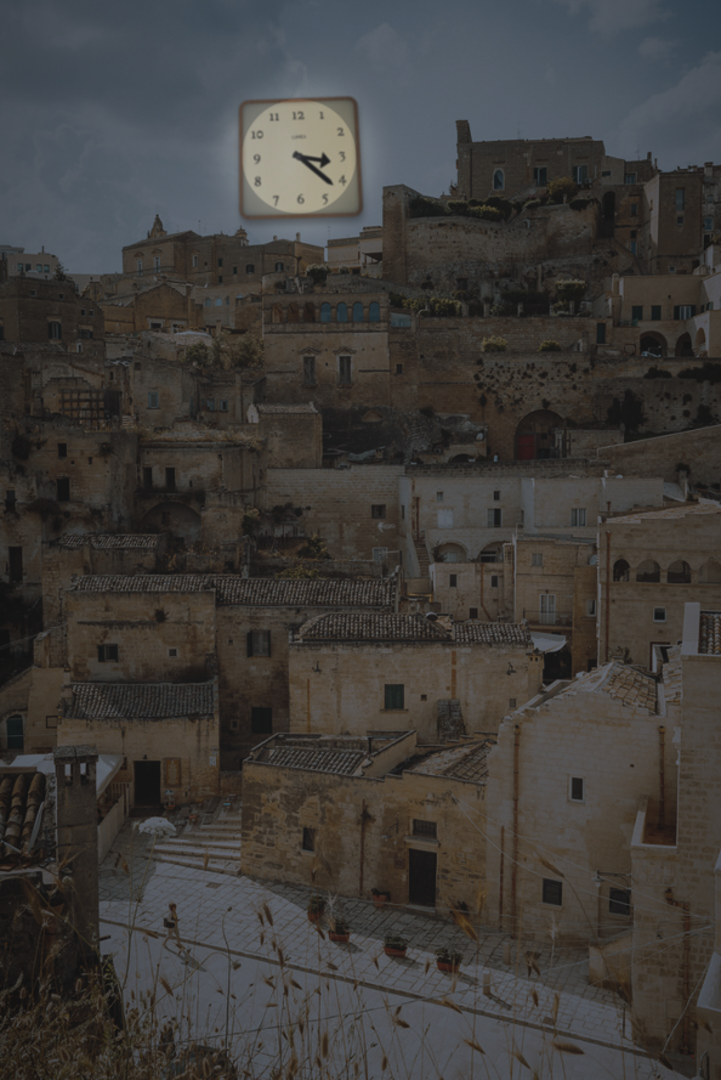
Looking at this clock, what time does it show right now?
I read 3:22
